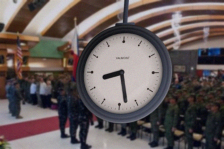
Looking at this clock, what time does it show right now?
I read 8:28
